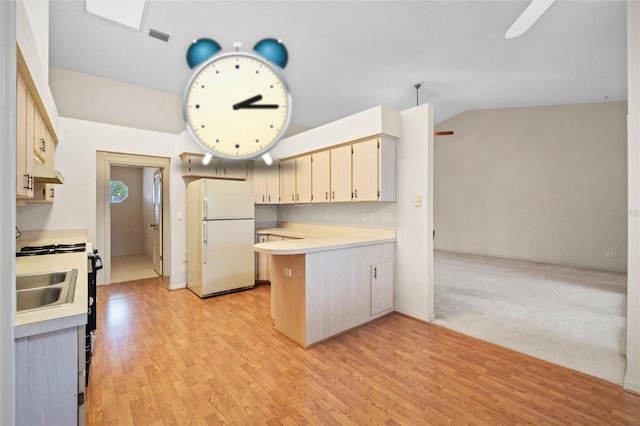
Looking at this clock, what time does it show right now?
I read 2:15
